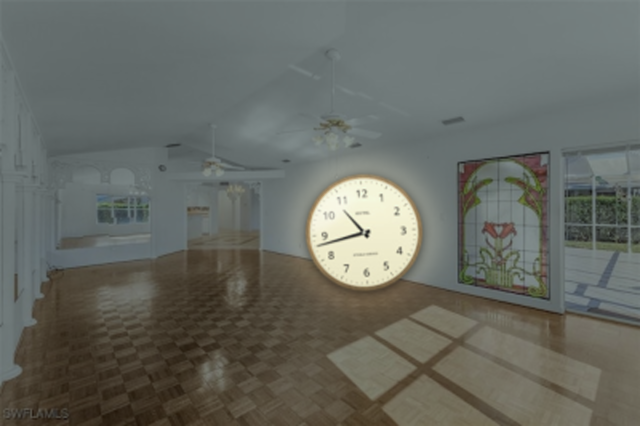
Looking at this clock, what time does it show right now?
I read 10:43
